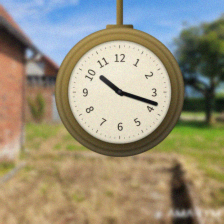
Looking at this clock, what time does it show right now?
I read 10:18
